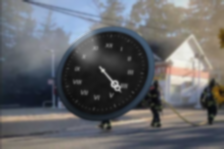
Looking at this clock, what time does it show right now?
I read 4:22
